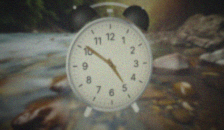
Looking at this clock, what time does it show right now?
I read 4:51
